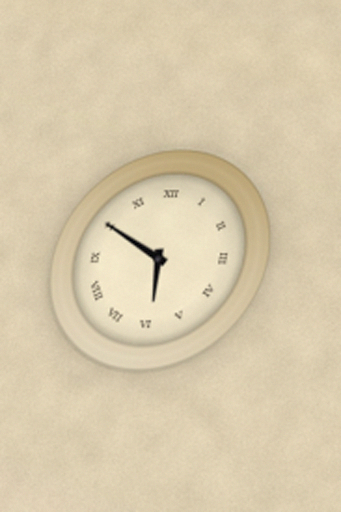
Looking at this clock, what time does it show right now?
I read 5:50
